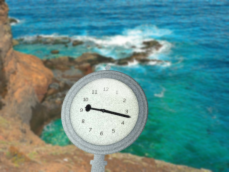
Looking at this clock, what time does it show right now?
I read 9:17
